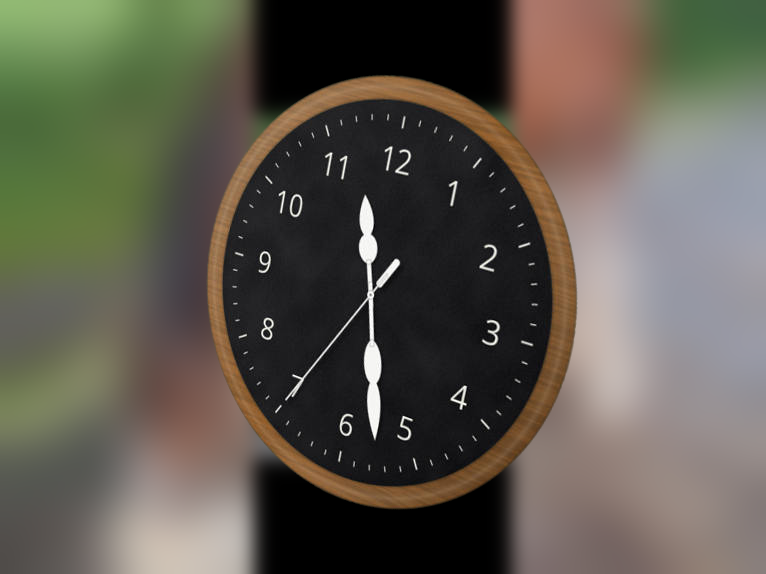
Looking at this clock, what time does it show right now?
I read 11:27:35
